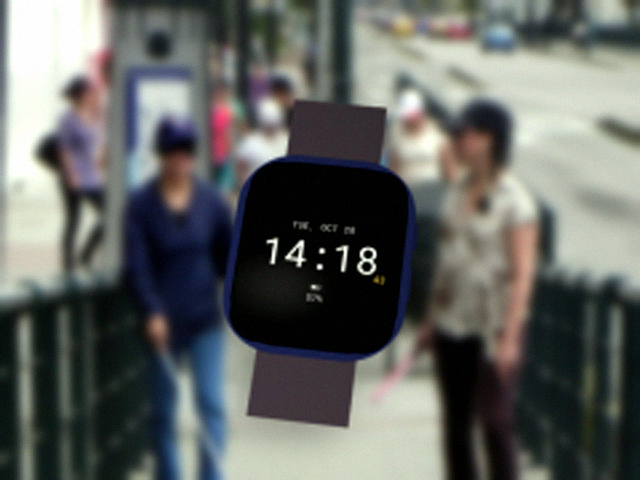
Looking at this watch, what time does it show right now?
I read 14:18
